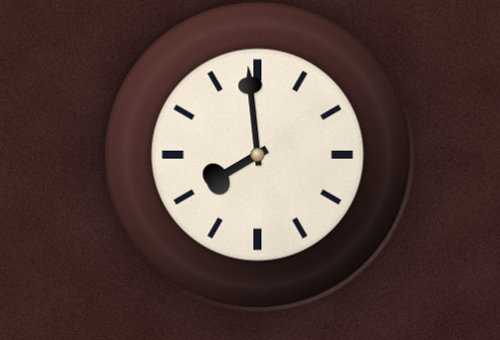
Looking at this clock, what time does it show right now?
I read 7:59
